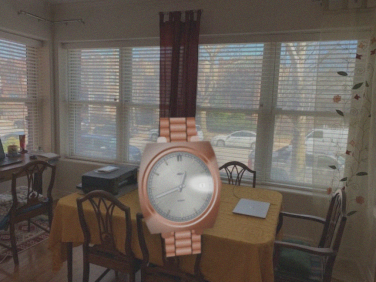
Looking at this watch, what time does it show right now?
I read 12:42
